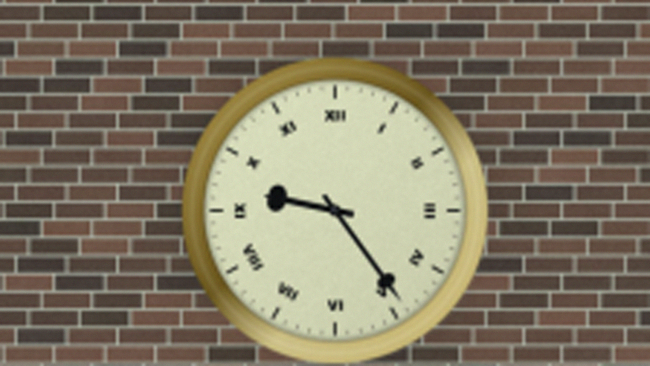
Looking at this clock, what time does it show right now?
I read 9:24
